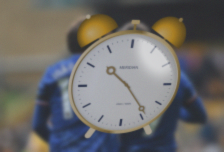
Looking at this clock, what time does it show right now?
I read 10:24
